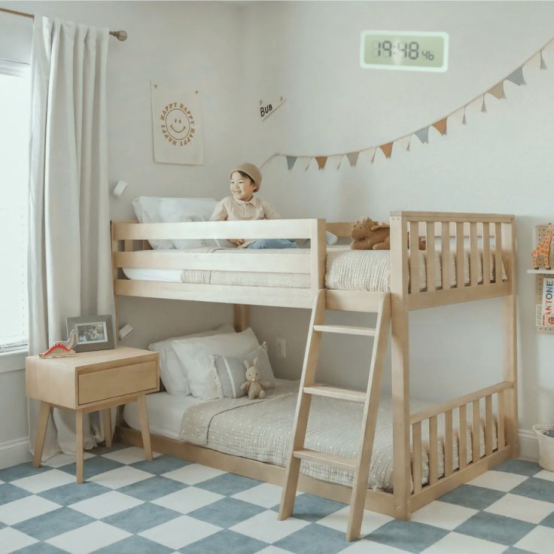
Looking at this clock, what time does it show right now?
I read 19:48
